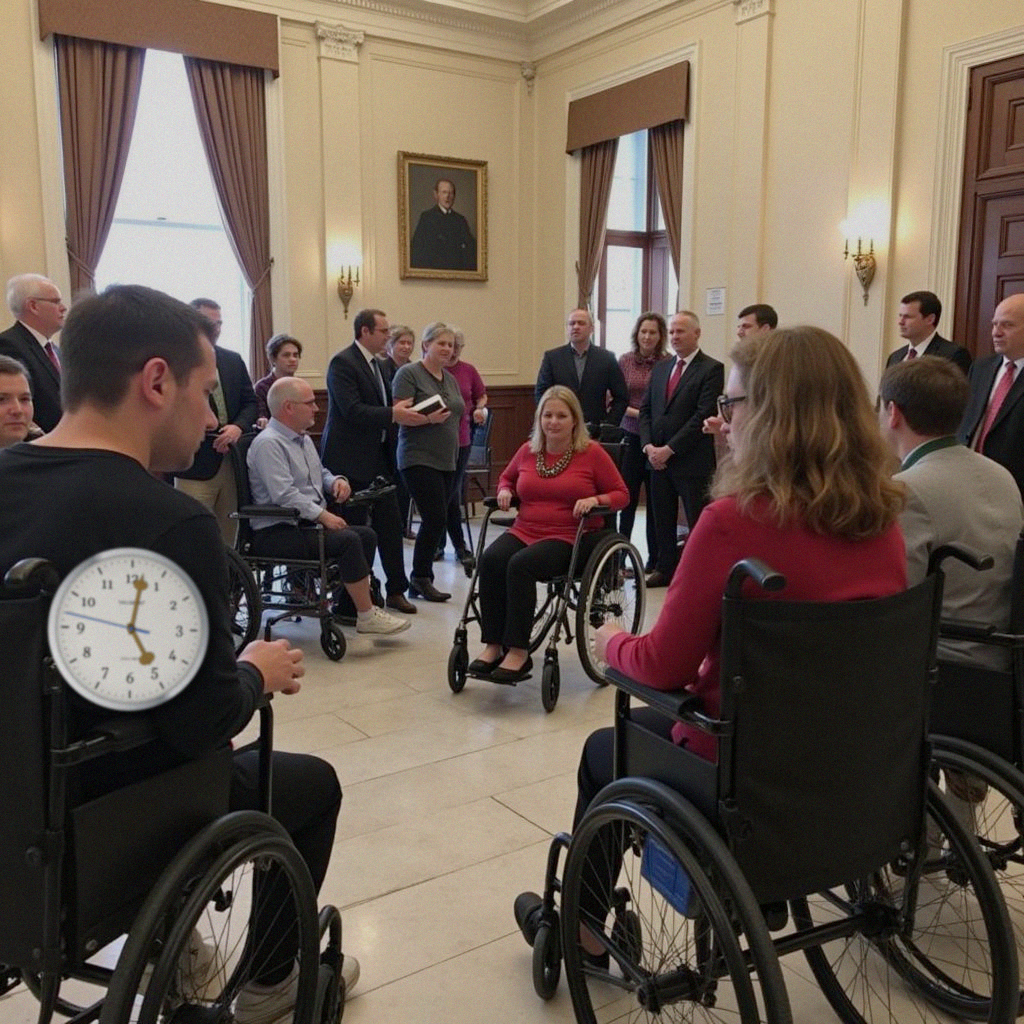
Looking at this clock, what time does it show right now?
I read 5:01:47
